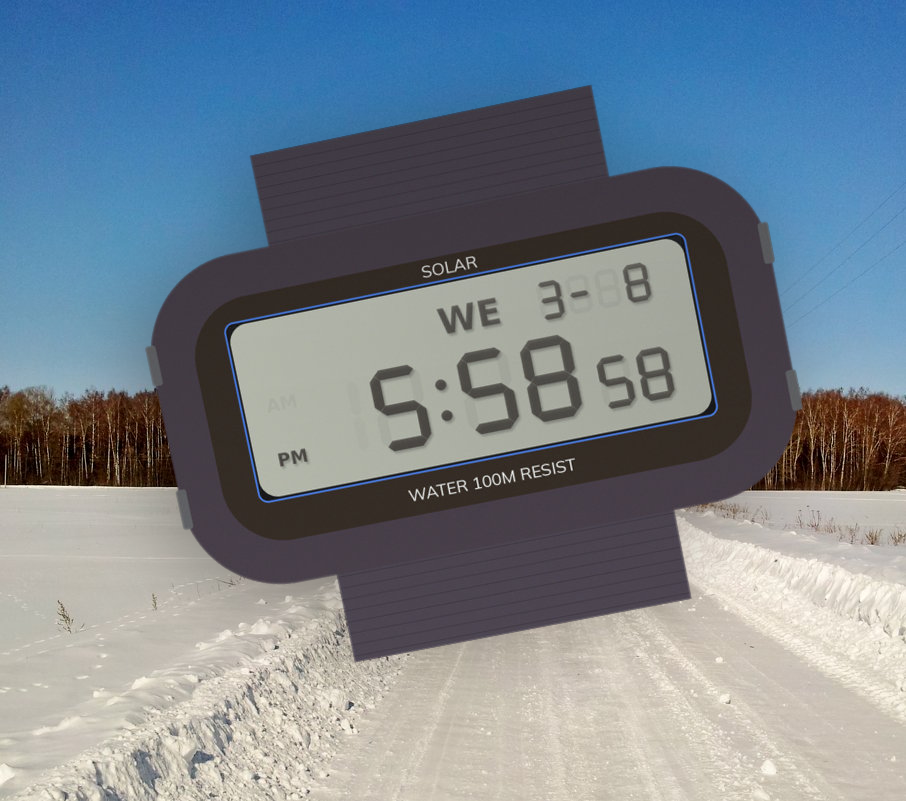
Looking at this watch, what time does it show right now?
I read 5:58:58
